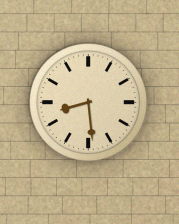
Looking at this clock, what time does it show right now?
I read 8:29
